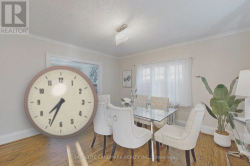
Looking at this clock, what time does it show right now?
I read 7:34
